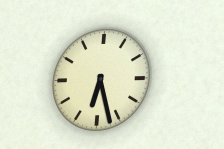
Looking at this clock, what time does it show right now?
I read 6:27
